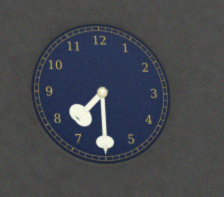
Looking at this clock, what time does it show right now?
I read 7:30
